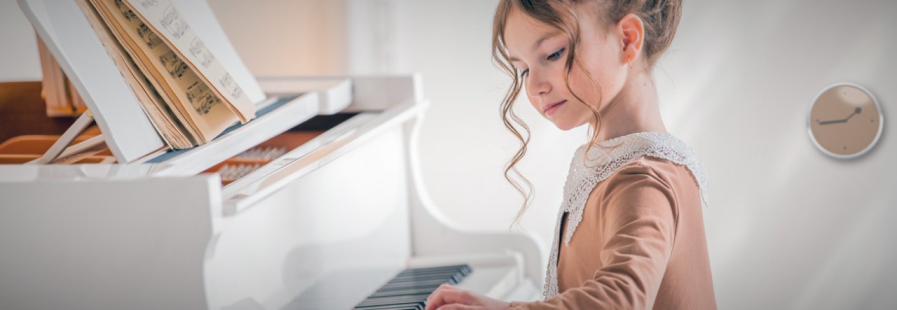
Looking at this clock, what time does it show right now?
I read 1:44
